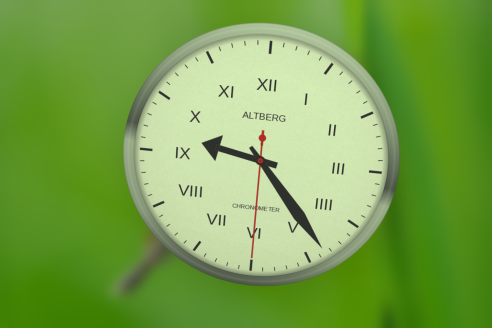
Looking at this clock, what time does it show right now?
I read 9:23:30
